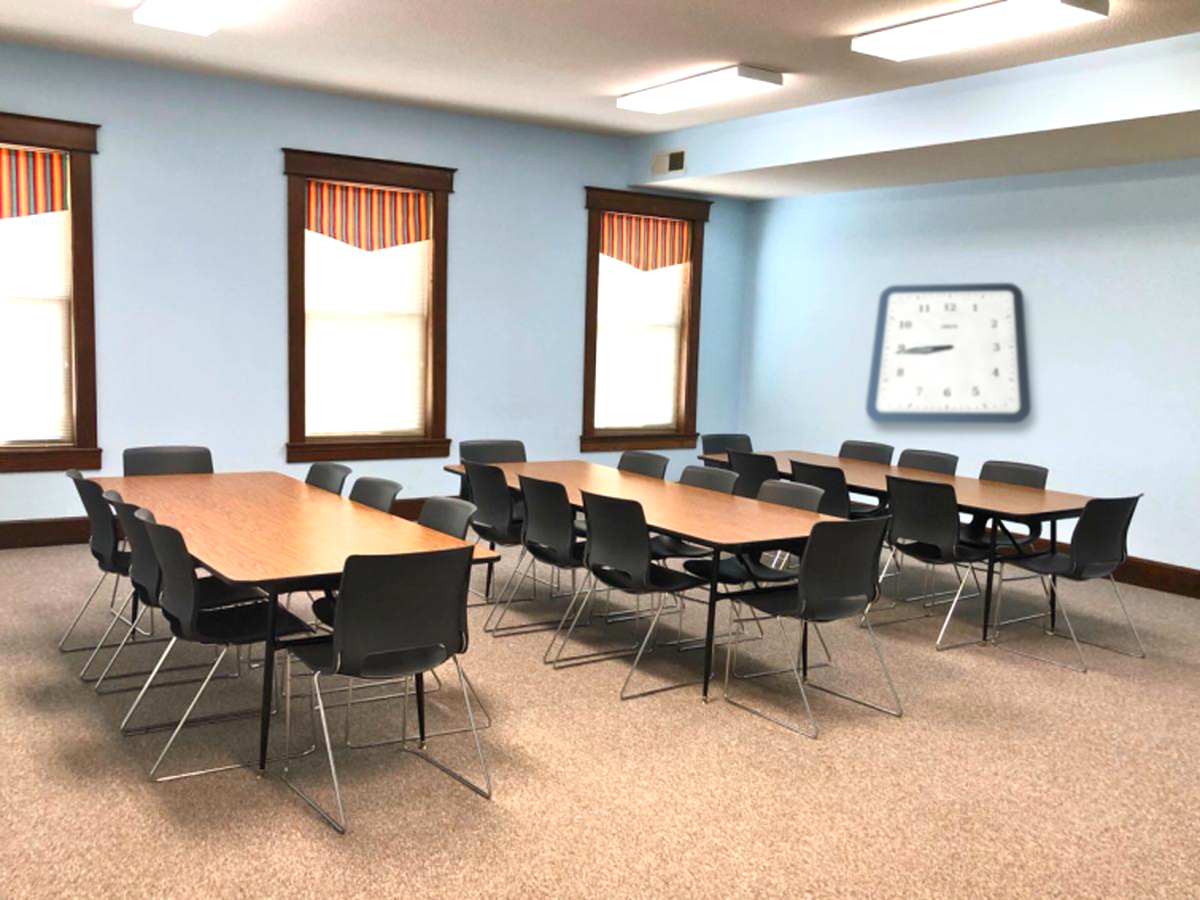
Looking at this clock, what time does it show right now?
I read 8:44
